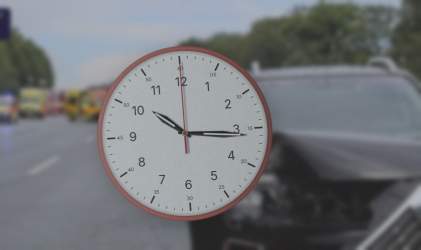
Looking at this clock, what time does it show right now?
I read 10:16:00
